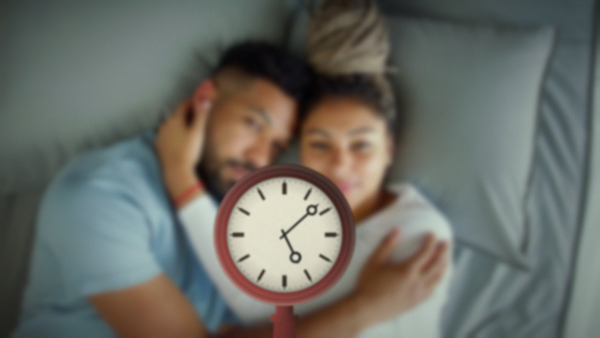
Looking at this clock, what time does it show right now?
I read 5:08
